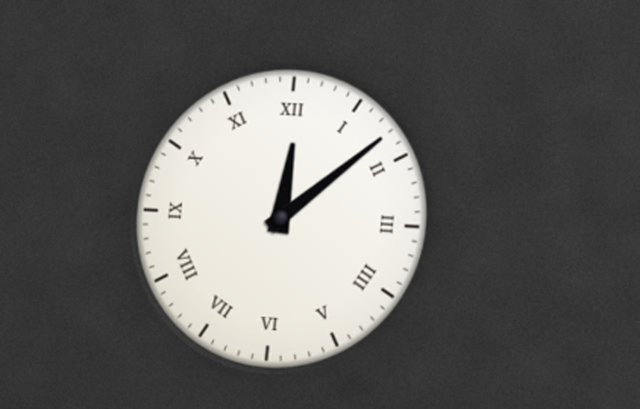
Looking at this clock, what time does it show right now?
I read 12:08
